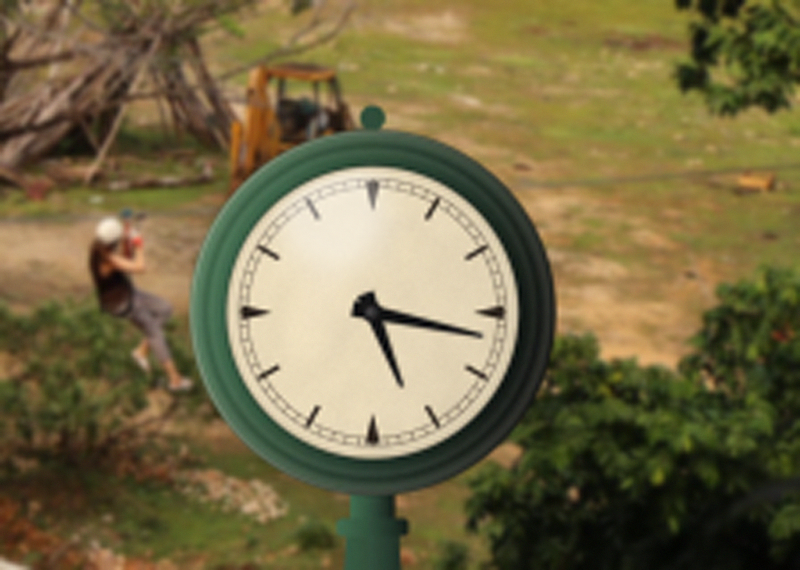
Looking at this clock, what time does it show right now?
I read 5:17
